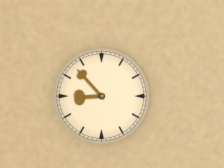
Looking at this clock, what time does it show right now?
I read 8:53
